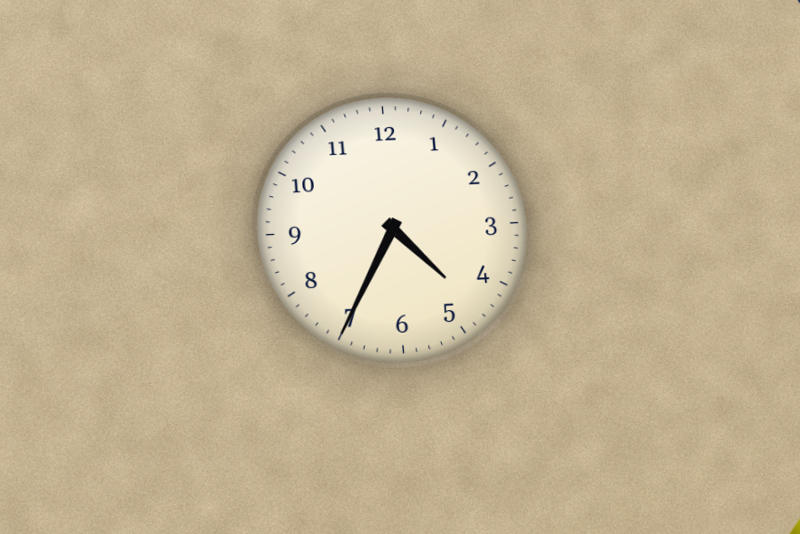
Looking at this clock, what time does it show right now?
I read 4:35
